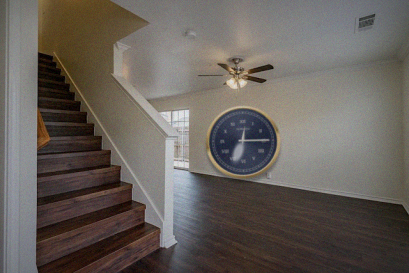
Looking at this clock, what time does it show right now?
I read 12:15
